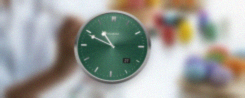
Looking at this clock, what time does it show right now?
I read 10:49
